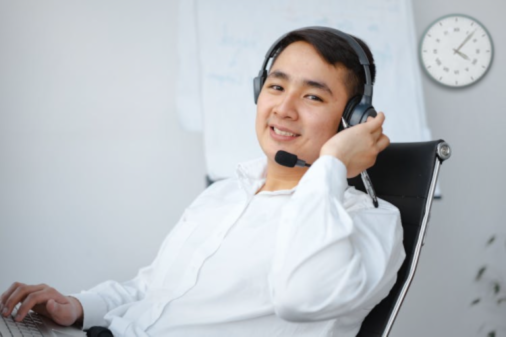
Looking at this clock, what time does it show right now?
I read 4:07
